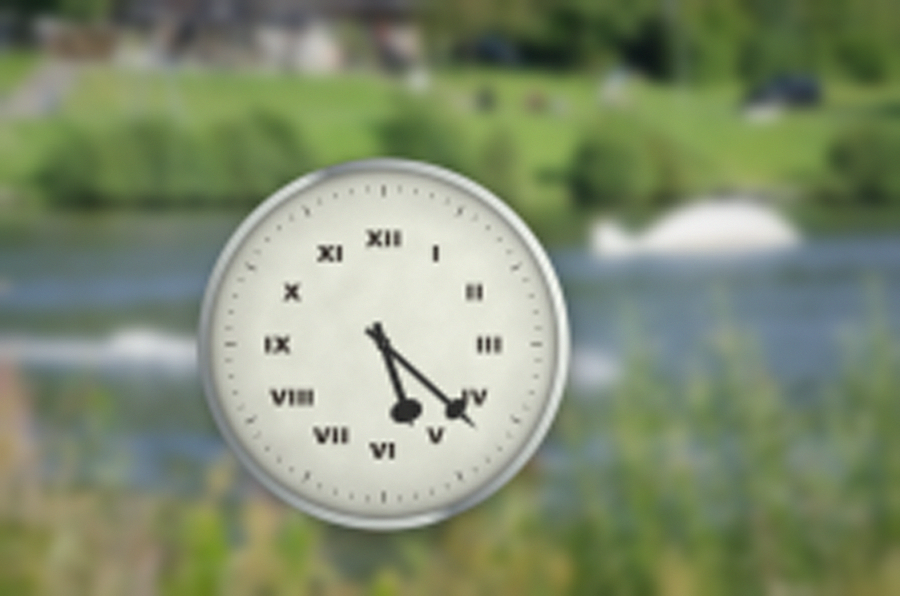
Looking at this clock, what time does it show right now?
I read 5:22
